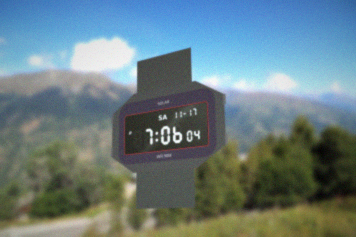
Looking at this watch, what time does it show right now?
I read 7:06:04
